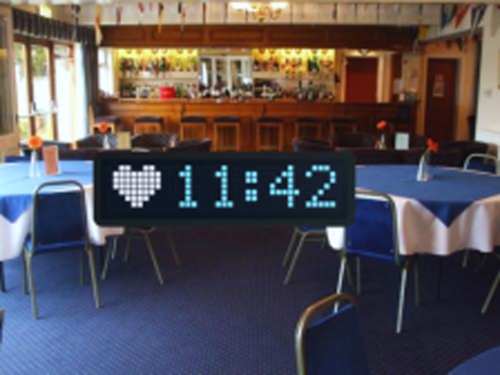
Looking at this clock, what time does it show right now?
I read 11:42
